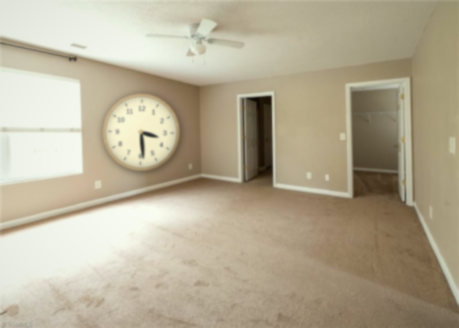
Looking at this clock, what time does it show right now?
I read 3:29
